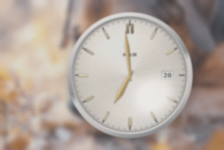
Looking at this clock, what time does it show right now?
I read 6:59
